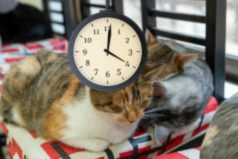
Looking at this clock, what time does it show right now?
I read 4:01
